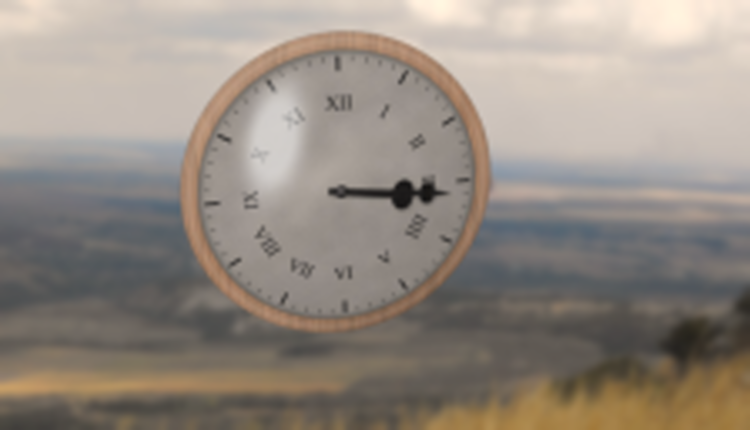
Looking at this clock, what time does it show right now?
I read 3:16
